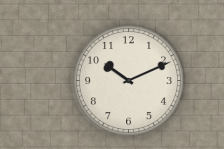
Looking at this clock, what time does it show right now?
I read 10:11
